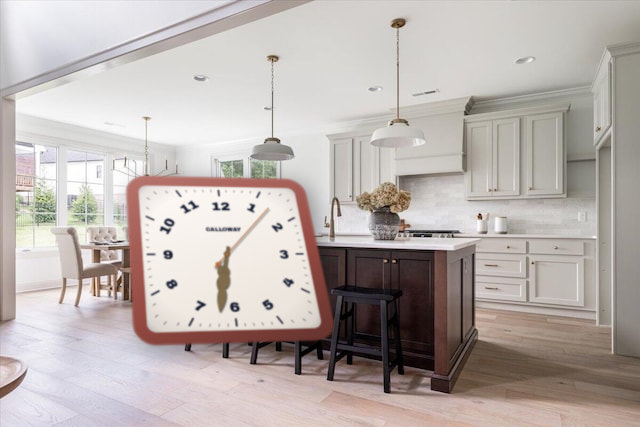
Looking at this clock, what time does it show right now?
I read 6:32:07
